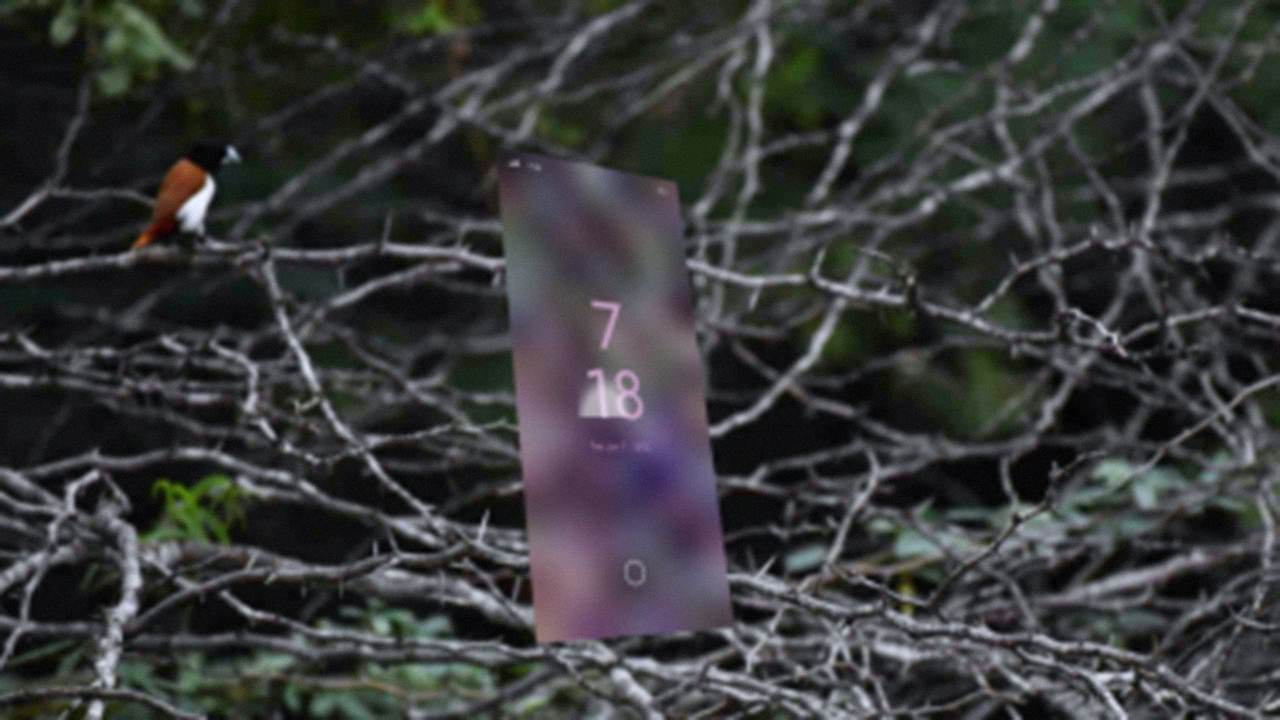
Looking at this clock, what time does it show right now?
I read 7:18
